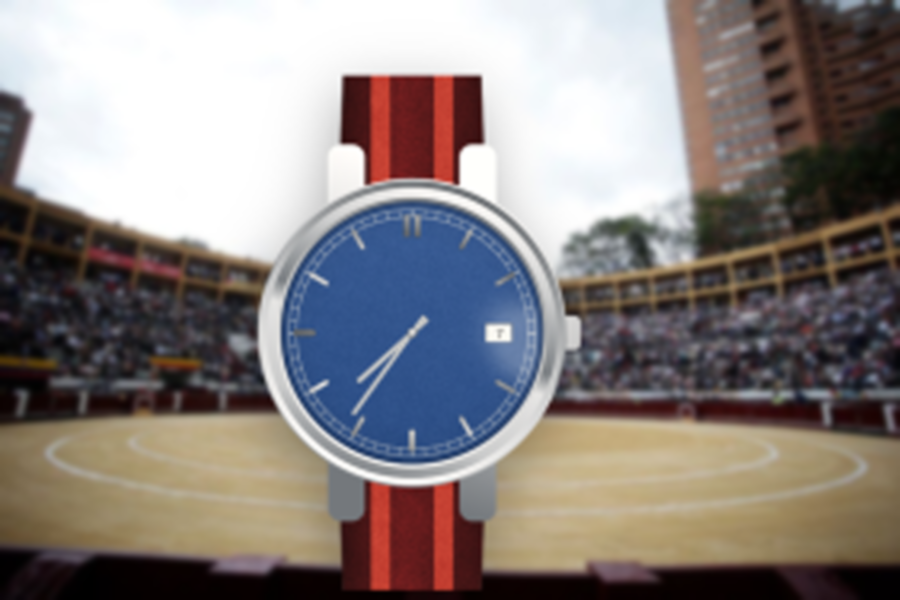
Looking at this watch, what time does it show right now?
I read 7:36
